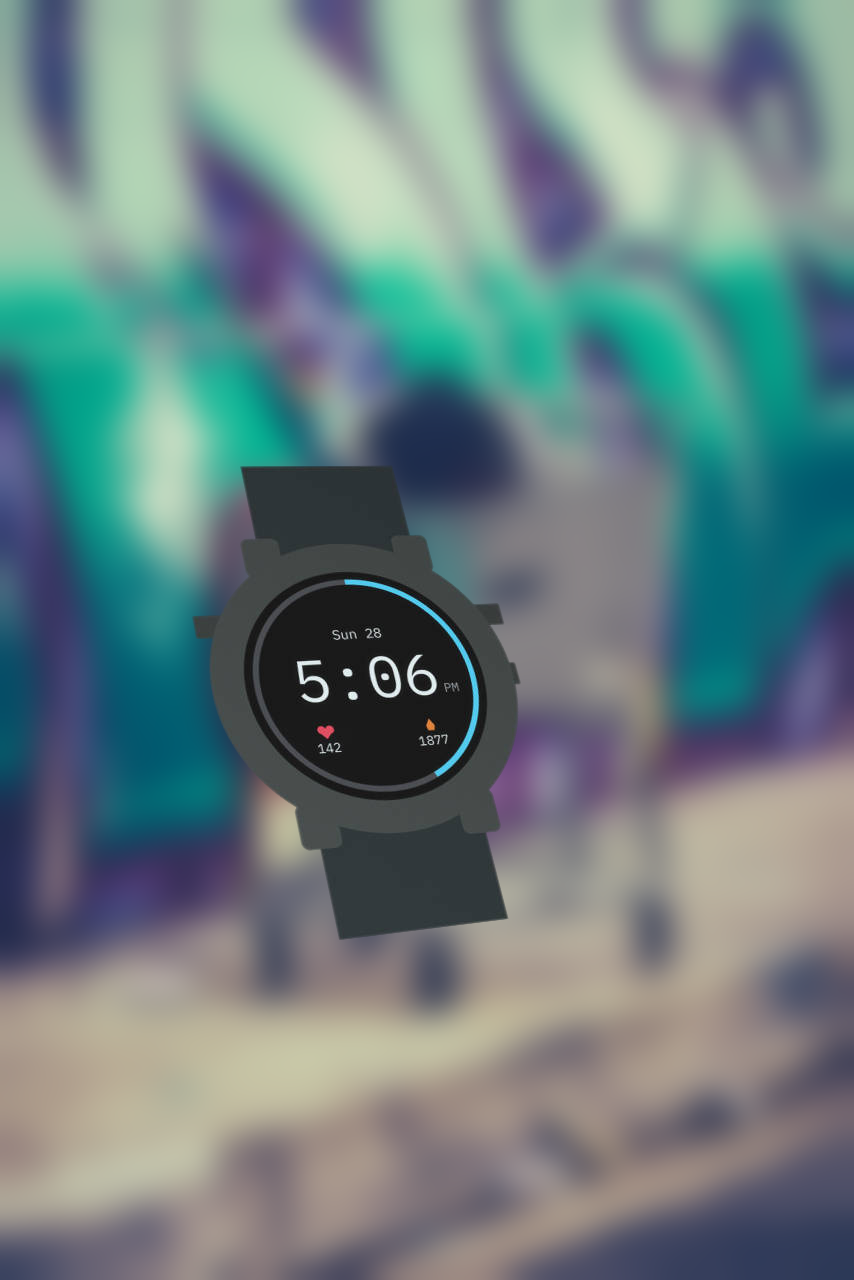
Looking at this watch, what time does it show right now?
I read 5:06
